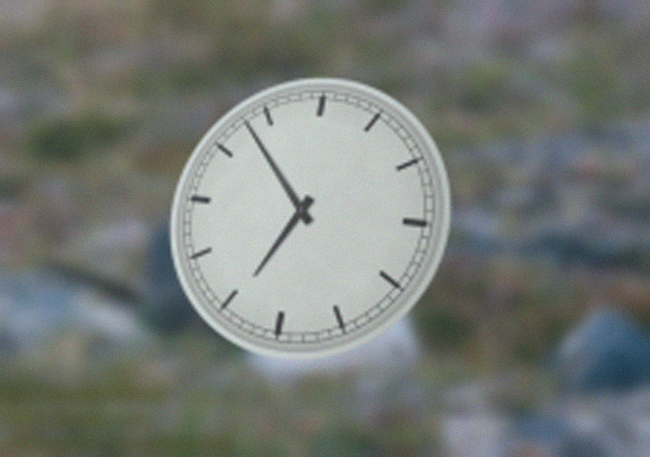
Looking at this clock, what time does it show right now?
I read 6:53
